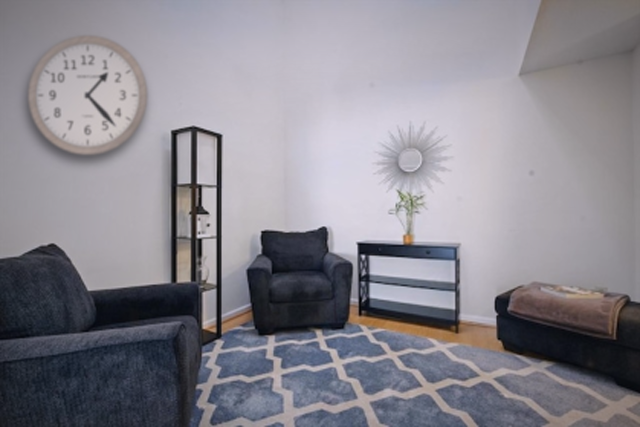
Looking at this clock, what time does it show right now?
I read 1:23
